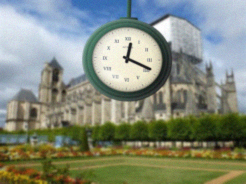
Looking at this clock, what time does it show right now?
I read 12:19
